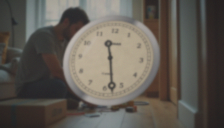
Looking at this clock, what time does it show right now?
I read 11:28
